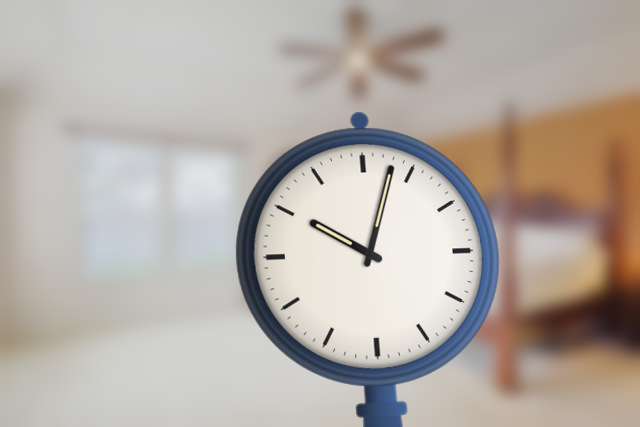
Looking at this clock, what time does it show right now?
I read 10:03
